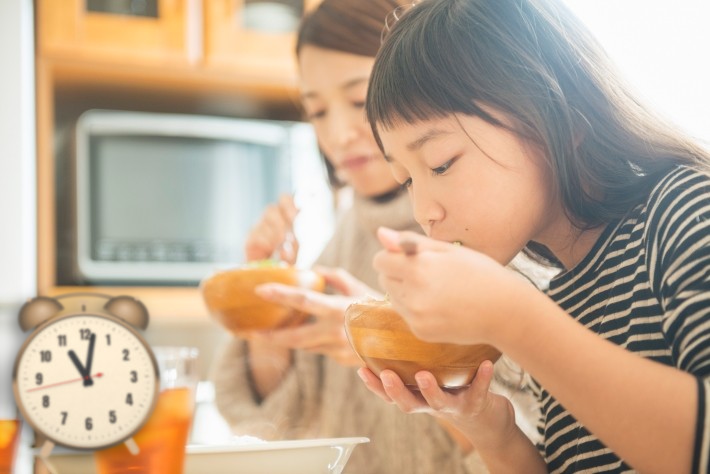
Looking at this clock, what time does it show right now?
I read 11:01:43
